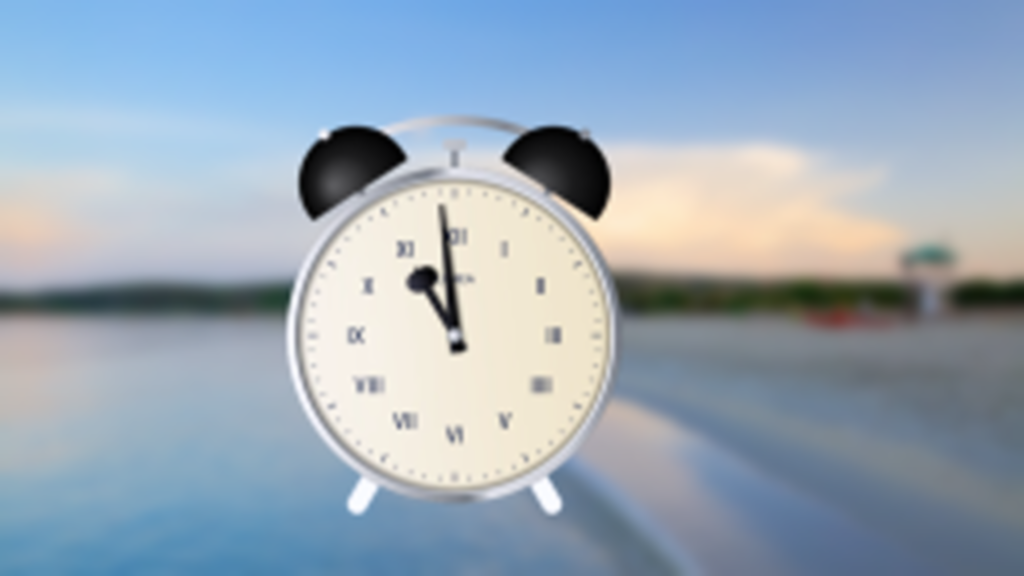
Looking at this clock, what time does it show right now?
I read 10:59
